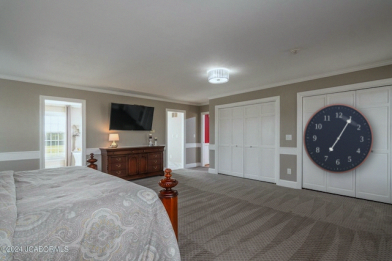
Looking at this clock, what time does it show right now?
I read 7:05
